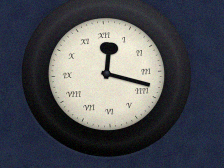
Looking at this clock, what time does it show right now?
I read 12:18
